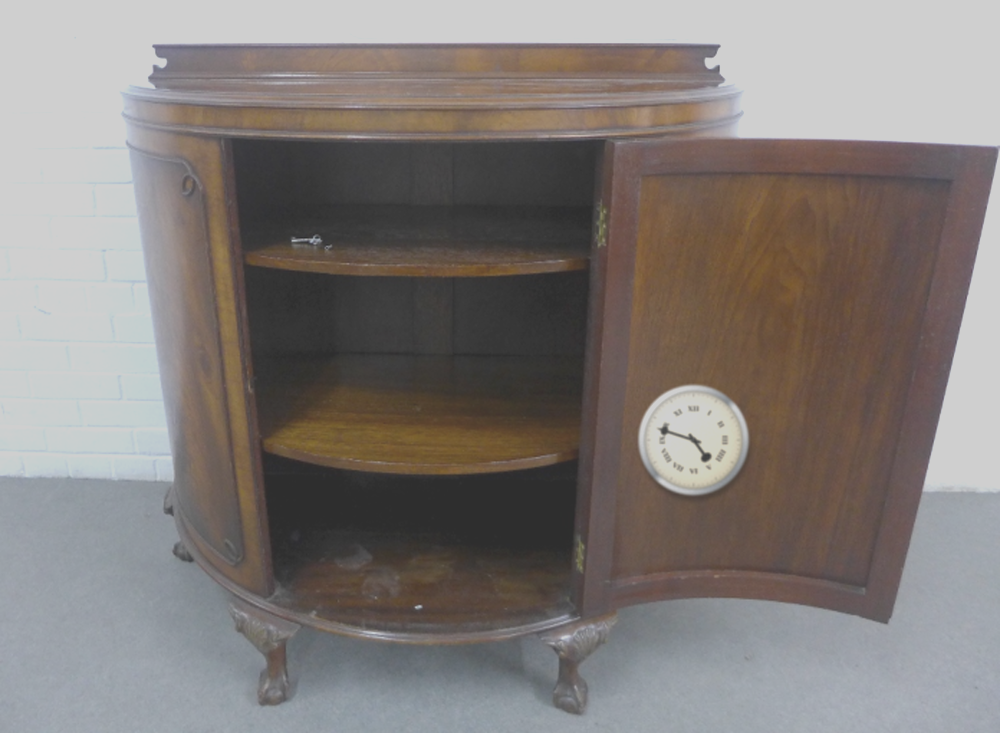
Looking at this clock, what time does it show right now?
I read 4:48
